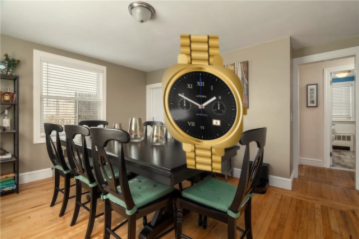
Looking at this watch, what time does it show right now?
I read 1:49
